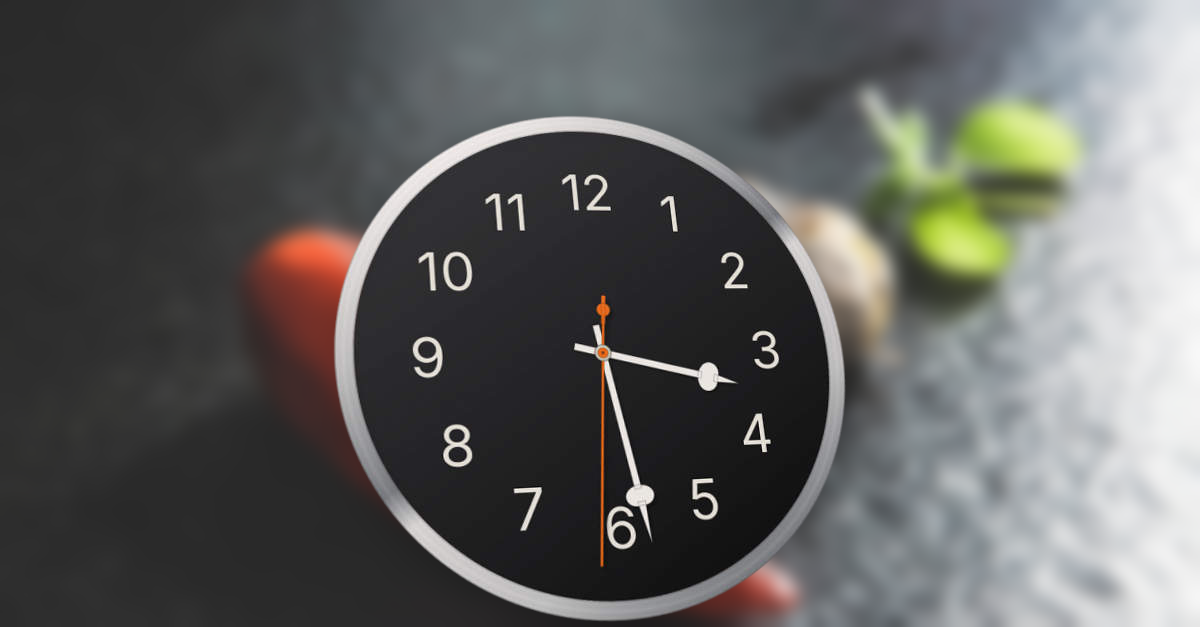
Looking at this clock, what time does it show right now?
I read 3:28:31
